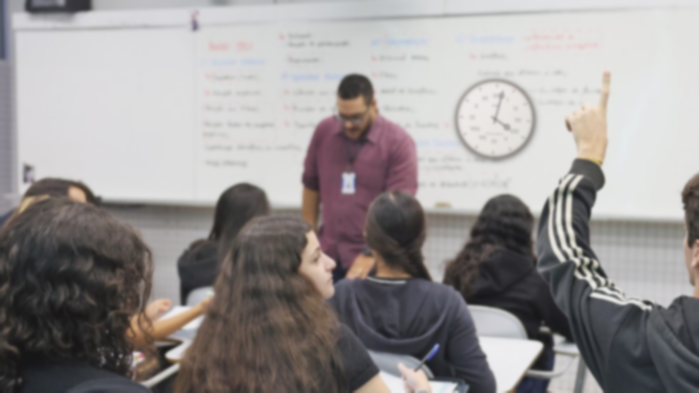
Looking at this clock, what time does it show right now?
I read 4:02
